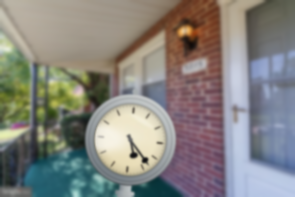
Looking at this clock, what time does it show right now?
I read 5:23
